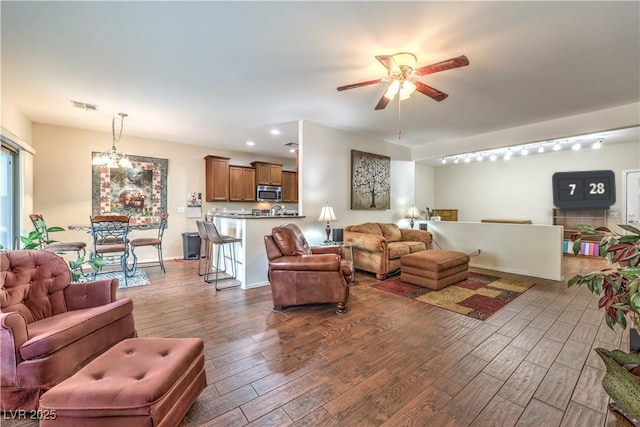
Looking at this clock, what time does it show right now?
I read 7:28
